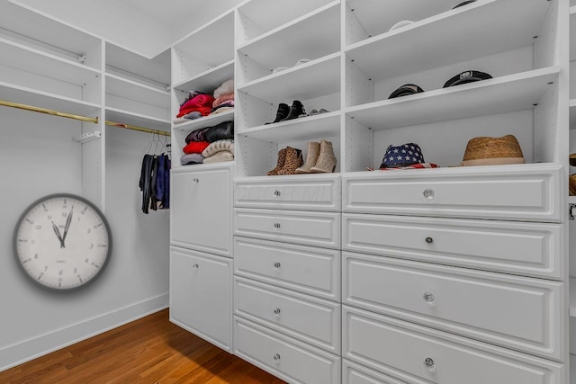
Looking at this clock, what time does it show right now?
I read 11:02
